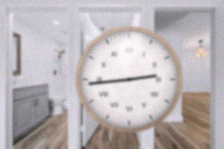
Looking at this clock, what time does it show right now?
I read 2:44
